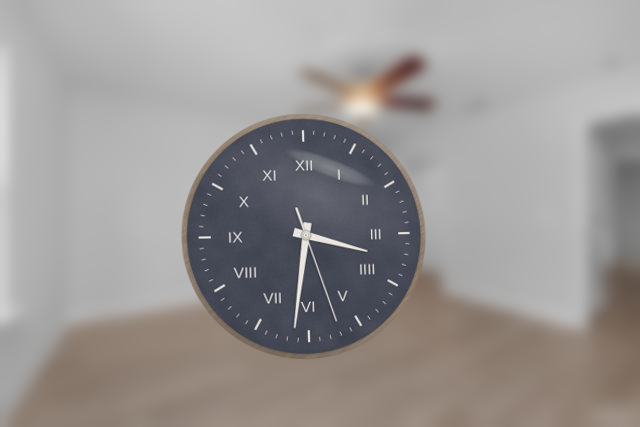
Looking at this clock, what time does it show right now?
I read 3:31:27
